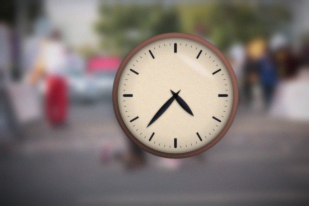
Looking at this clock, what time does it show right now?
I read 4:37
